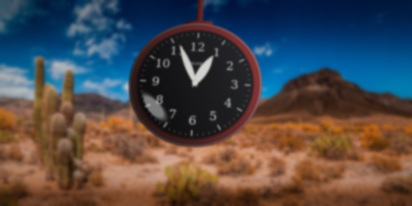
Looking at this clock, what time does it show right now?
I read 12:56
